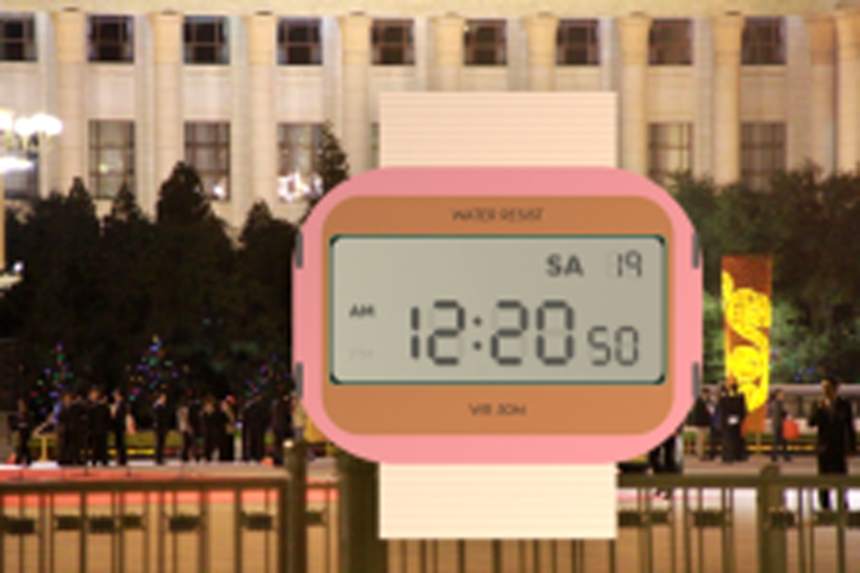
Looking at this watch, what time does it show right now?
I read 12:20:50
